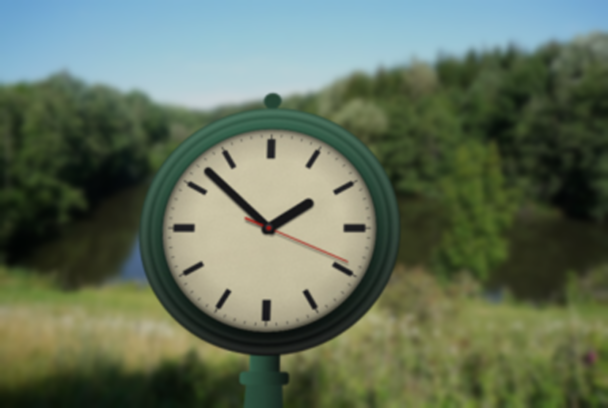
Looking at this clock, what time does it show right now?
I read 1:52:19
